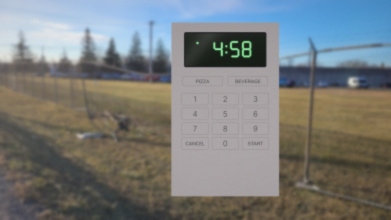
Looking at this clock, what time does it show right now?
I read 4:58
